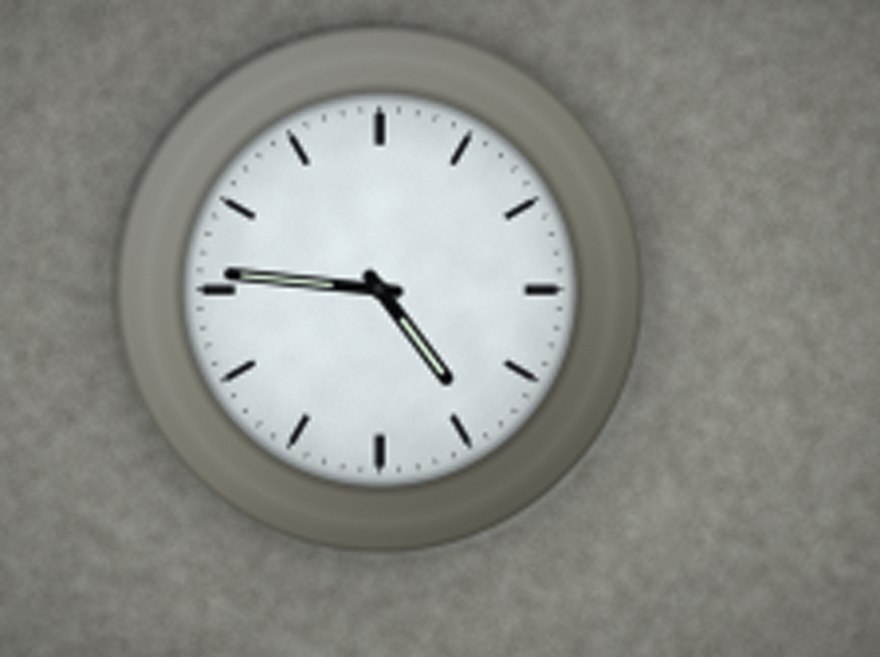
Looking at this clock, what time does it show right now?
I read 4:46
